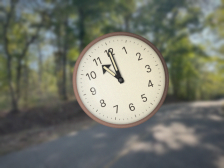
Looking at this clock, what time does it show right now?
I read 11:00
